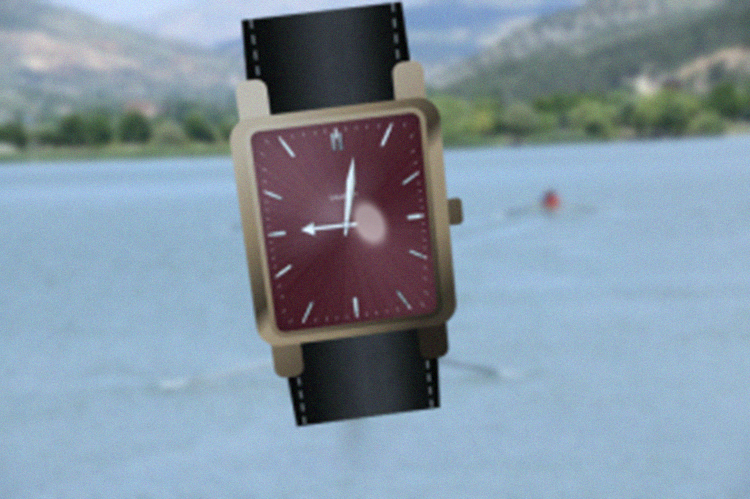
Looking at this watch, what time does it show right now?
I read 9:02
